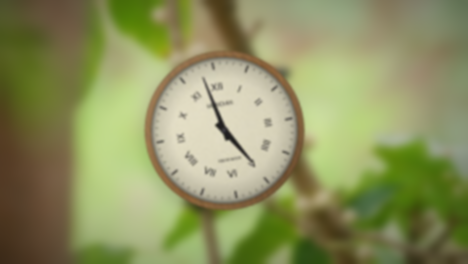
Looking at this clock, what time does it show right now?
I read 4:58
